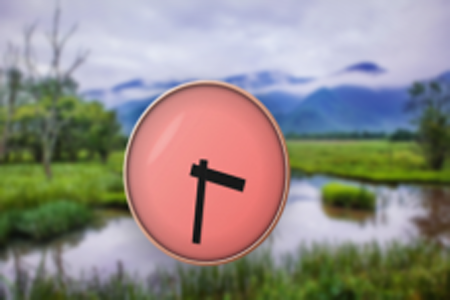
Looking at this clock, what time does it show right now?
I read 3:31
